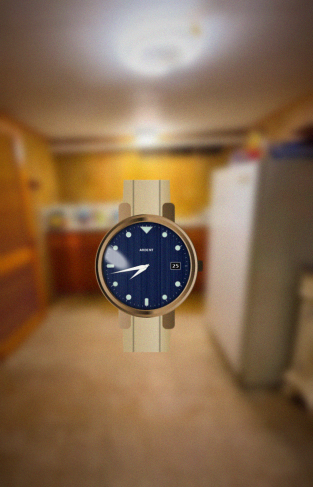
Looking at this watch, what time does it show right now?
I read 7:43
